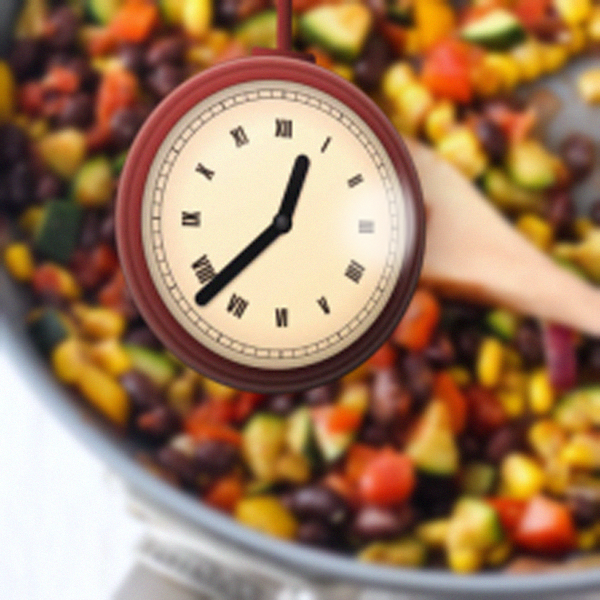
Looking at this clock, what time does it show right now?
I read 12:38
